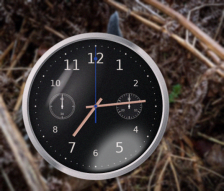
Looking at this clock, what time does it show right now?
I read 7:14
